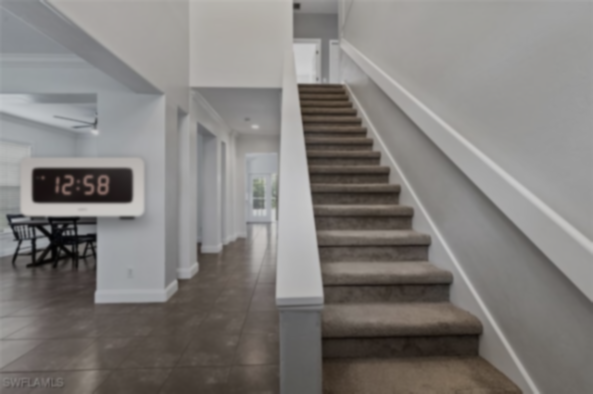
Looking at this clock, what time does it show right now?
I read 12:58
